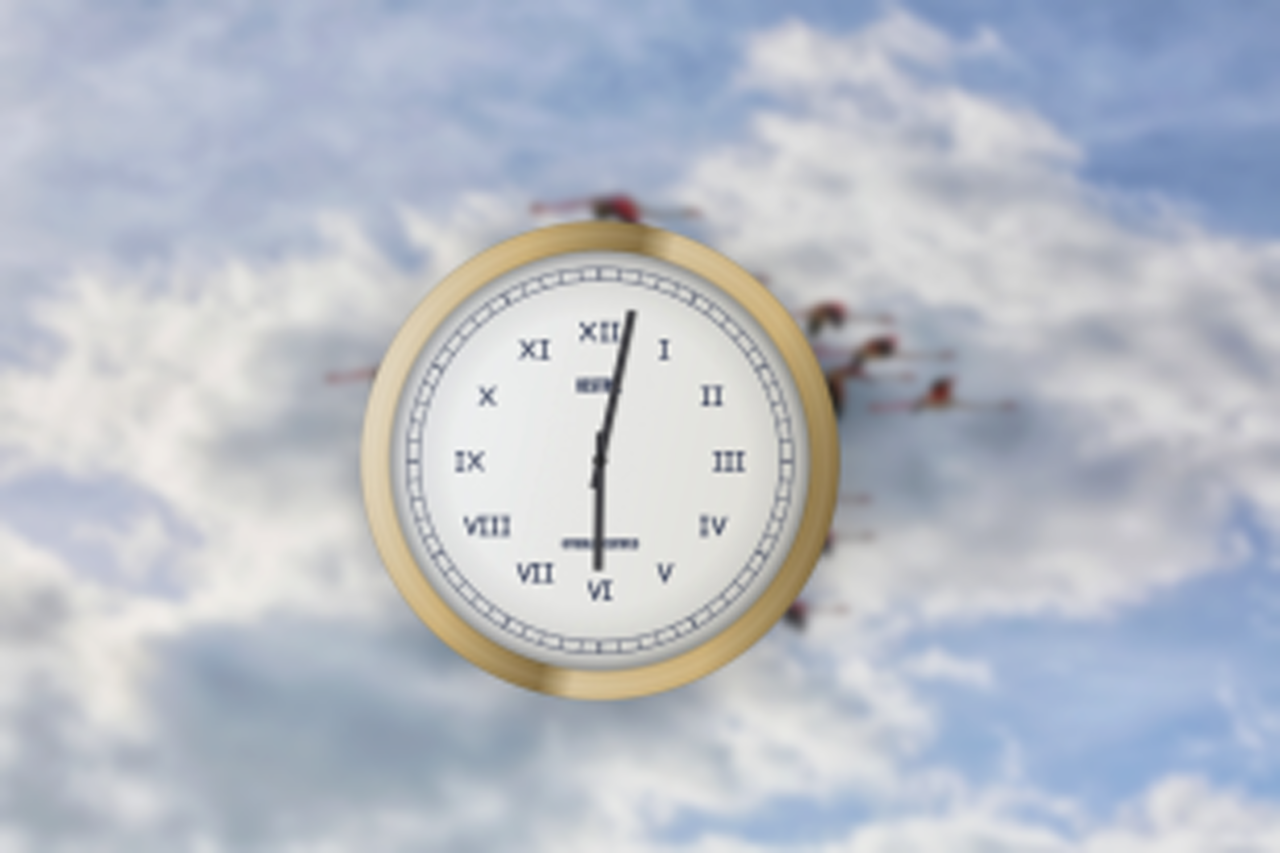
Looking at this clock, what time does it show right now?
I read 6:02
